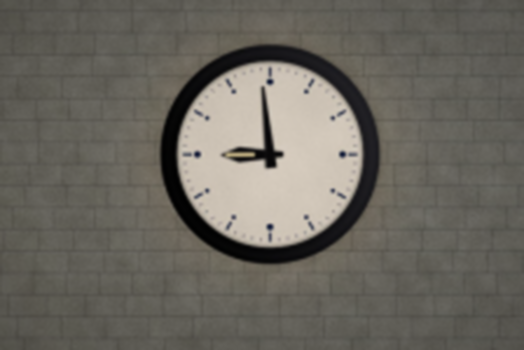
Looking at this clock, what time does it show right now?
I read 8:59
